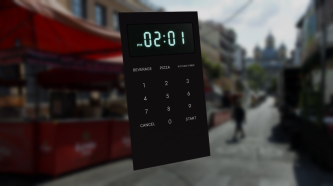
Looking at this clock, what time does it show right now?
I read 2:01
